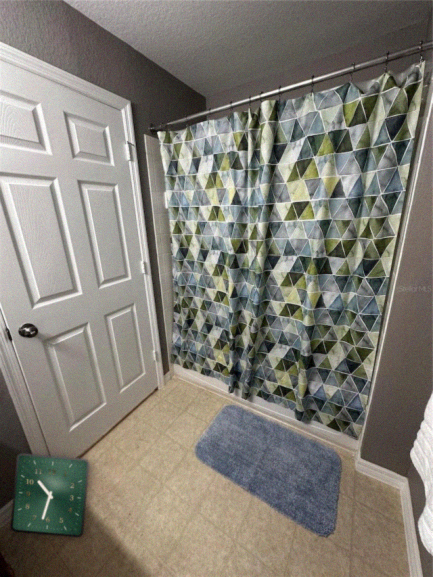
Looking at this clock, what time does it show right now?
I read 10:32
